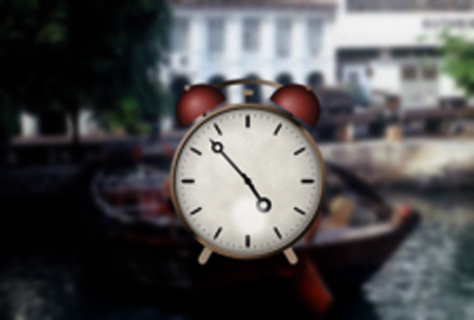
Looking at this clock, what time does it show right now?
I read 4:53
